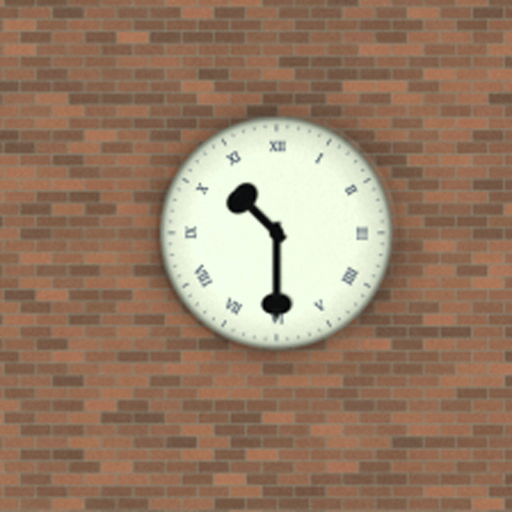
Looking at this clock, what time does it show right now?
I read 10:30
